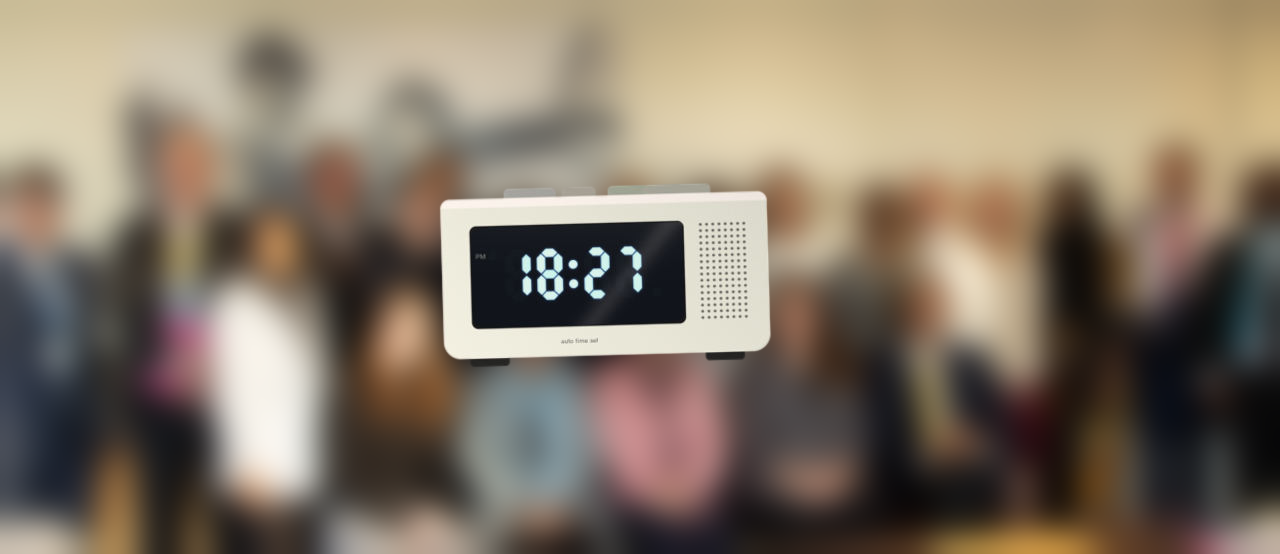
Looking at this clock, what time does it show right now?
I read 18:27
